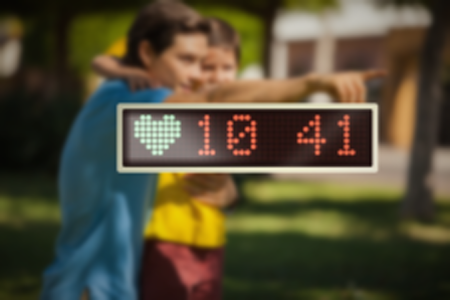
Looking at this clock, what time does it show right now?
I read 10:41
